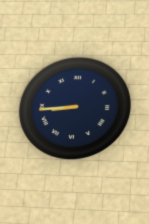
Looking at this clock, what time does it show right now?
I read 8:44
